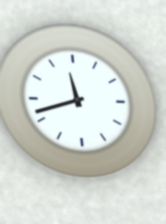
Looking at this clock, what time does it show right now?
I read 11:42
